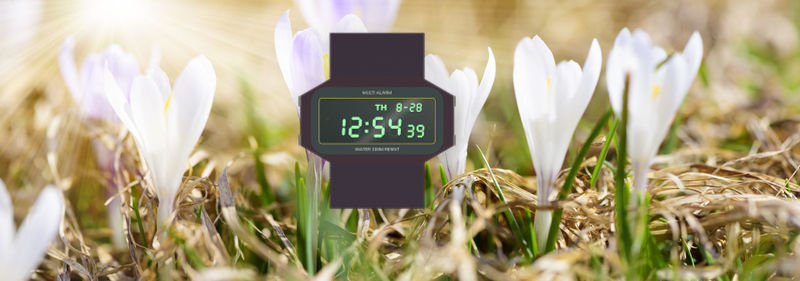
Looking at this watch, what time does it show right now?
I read 12:54:39
